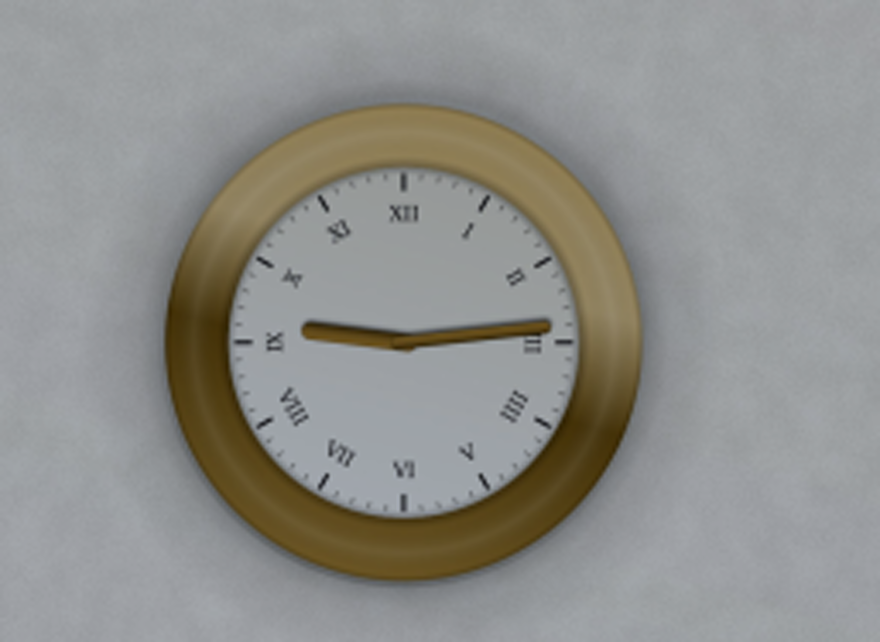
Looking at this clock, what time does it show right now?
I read 9:14
